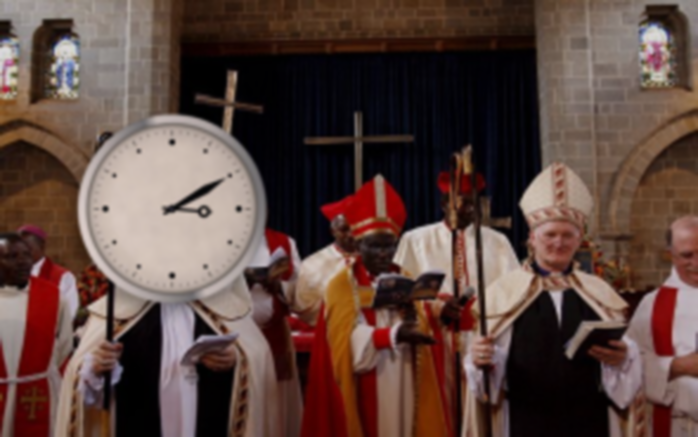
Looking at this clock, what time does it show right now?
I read 3:10
